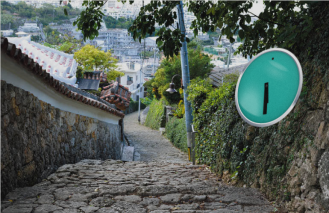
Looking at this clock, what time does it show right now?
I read 5:28
